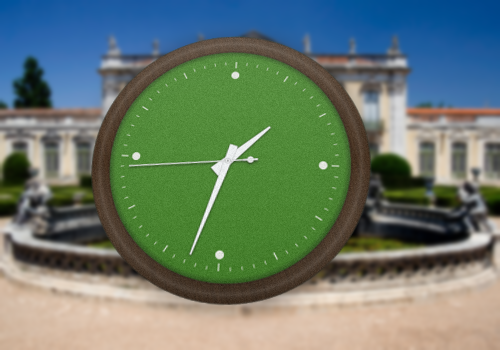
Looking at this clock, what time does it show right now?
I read 1:32:44
